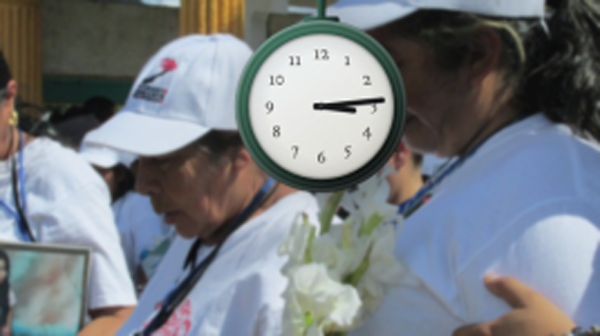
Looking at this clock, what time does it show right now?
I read 3:14
